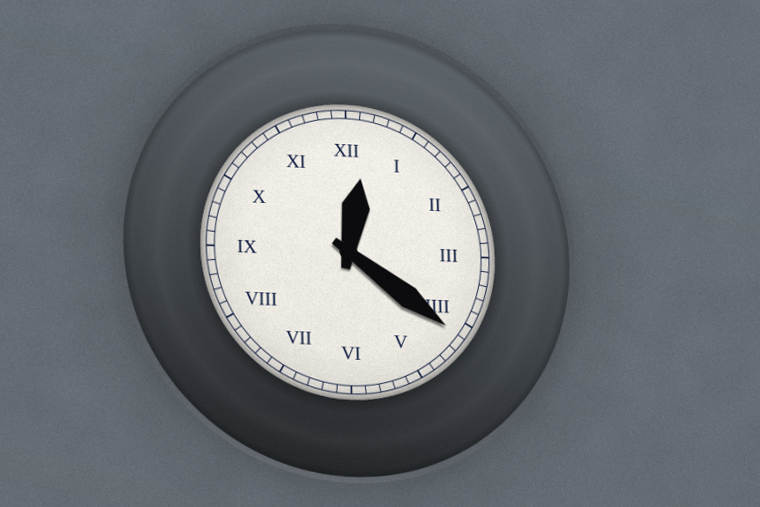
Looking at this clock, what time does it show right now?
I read 12:21
